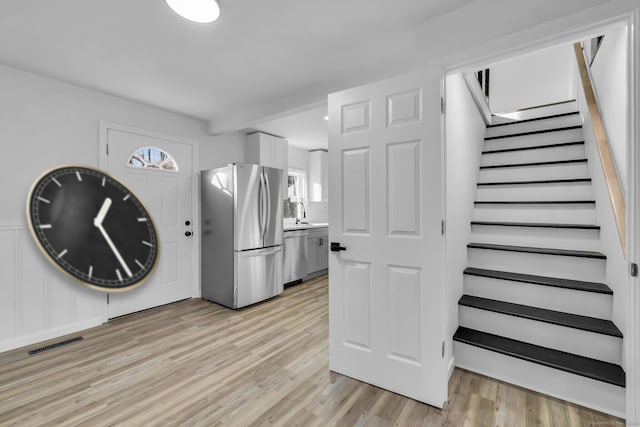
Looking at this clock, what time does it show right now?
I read 1:28
